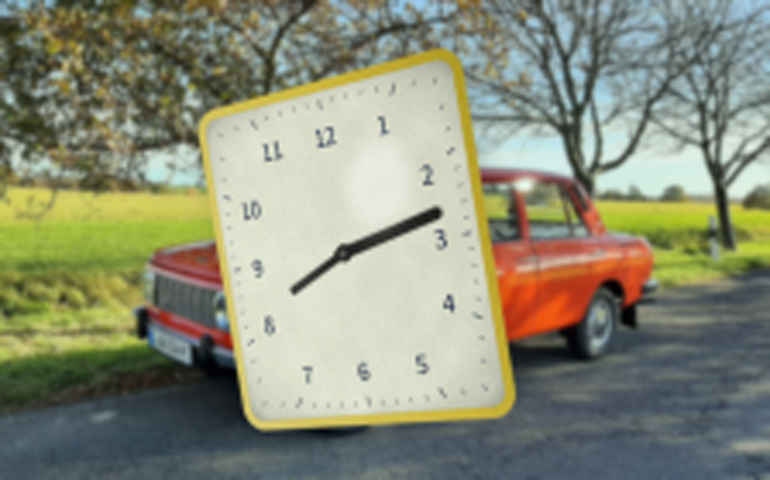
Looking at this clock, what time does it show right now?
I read 8:13
